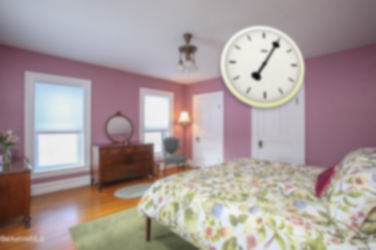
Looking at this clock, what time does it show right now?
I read 7:05
